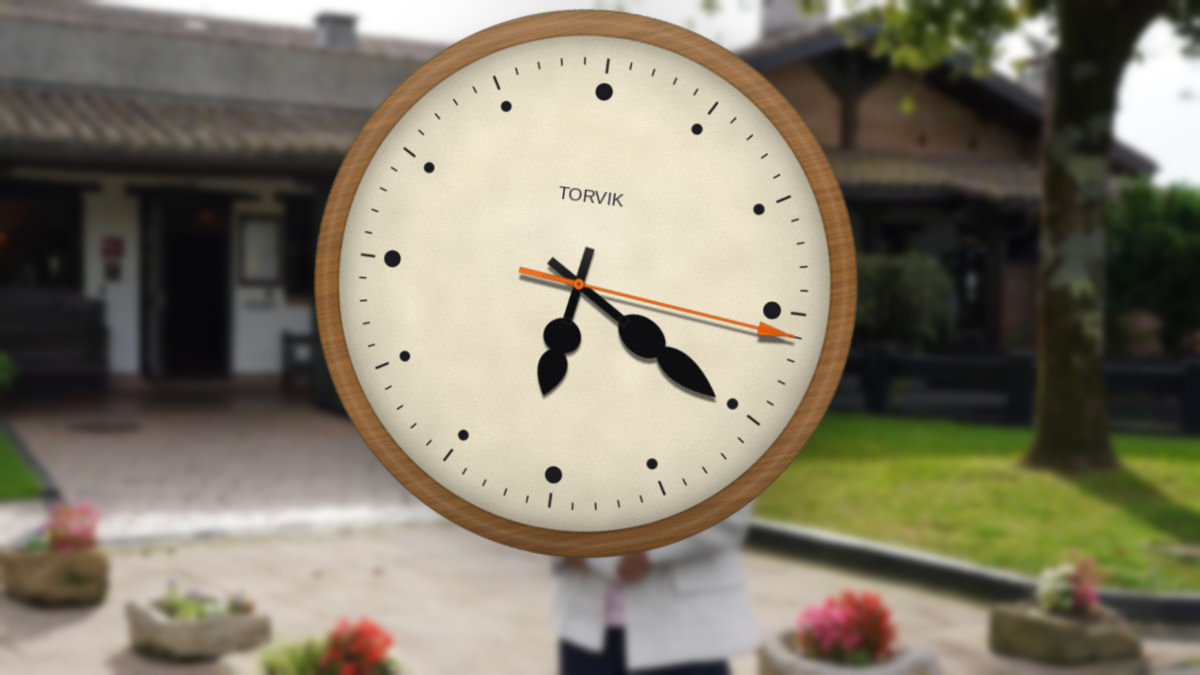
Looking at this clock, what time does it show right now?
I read 6:20:16
